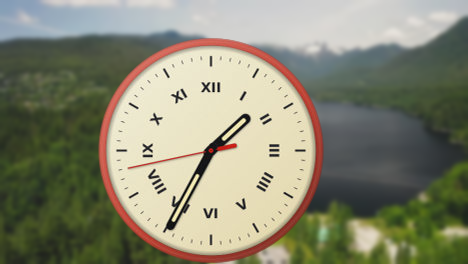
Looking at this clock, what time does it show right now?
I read 1:34:43
